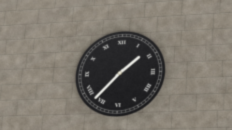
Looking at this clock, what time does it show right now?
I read 1:37
